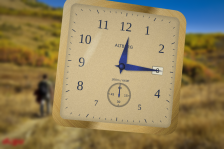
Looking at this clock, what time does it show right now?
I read 12:15
